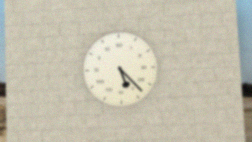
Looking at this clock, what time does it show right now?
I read 5:23
